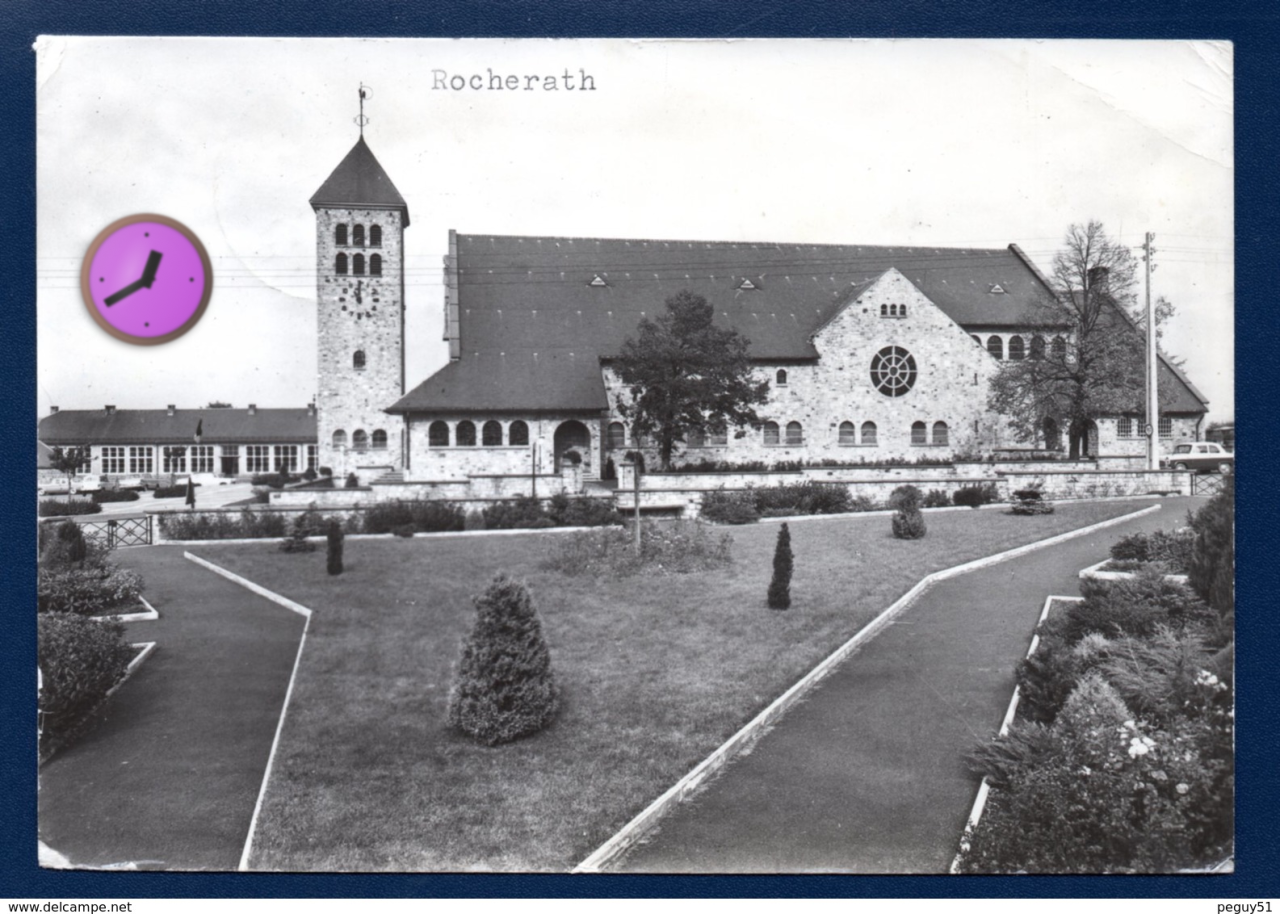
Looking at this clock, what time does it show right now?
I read 12:40
